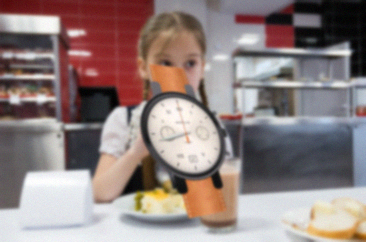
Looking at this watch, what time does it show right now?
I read 8:43
